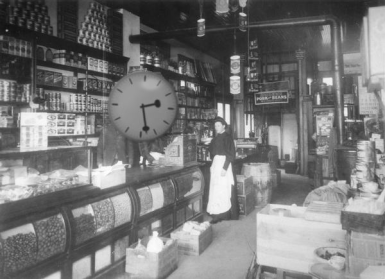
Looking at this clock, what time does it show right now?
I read 2:28
